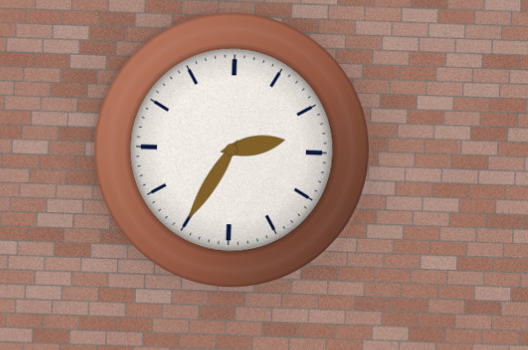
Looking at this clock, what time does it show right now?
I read 2:35
